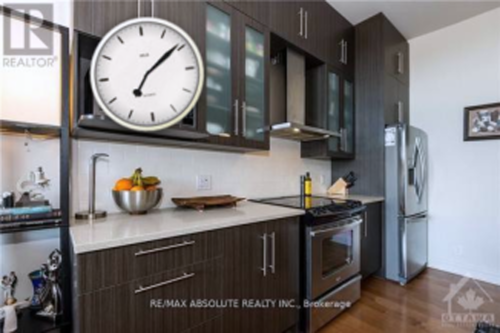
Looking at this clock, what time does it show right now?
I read 7:09
